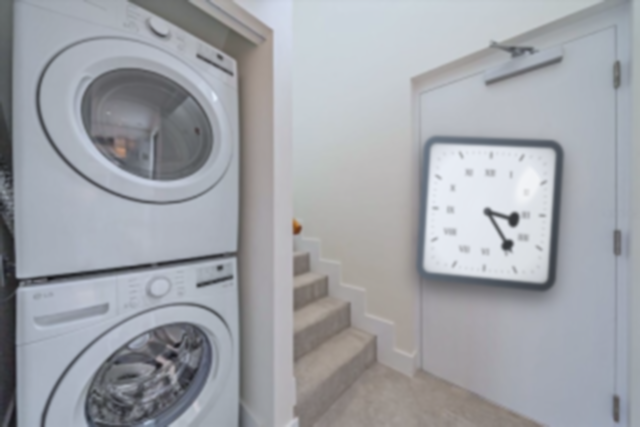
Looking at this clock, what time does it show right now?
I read 3:24
